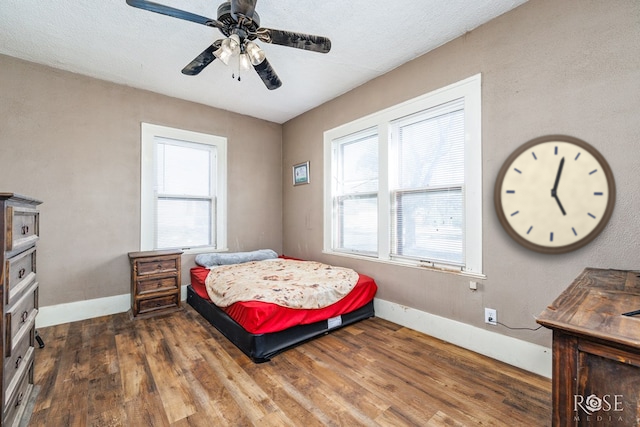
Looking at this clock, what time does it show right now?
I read 5:02
